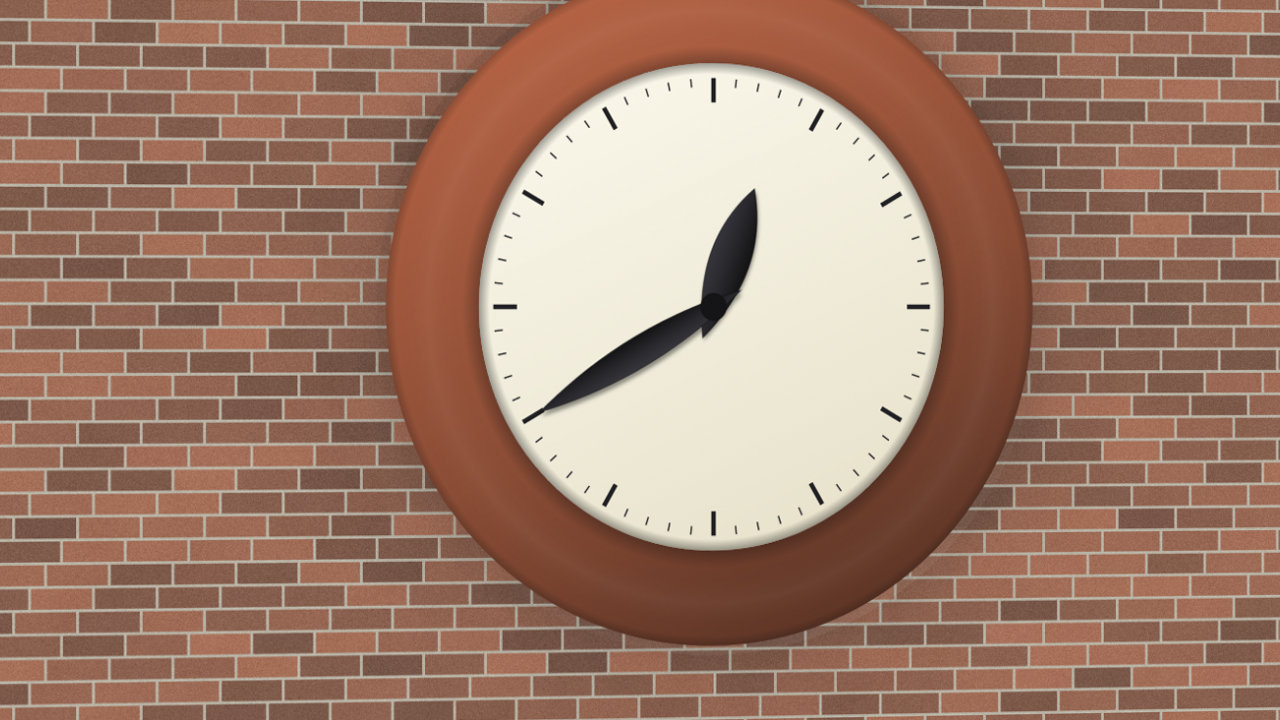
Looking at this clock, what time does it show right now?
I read 12:40
